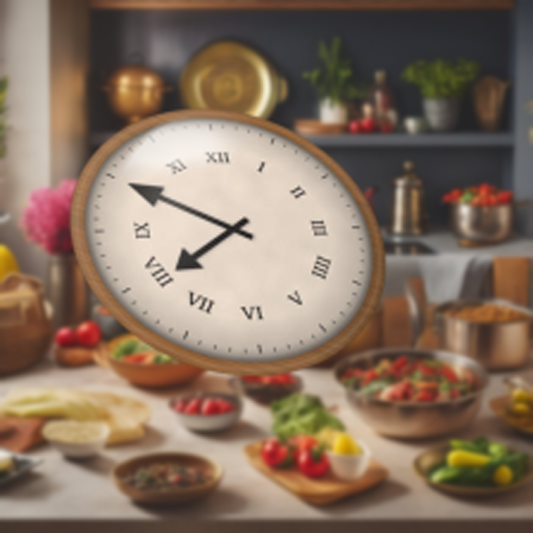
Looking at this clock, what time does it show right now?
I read 7:50
